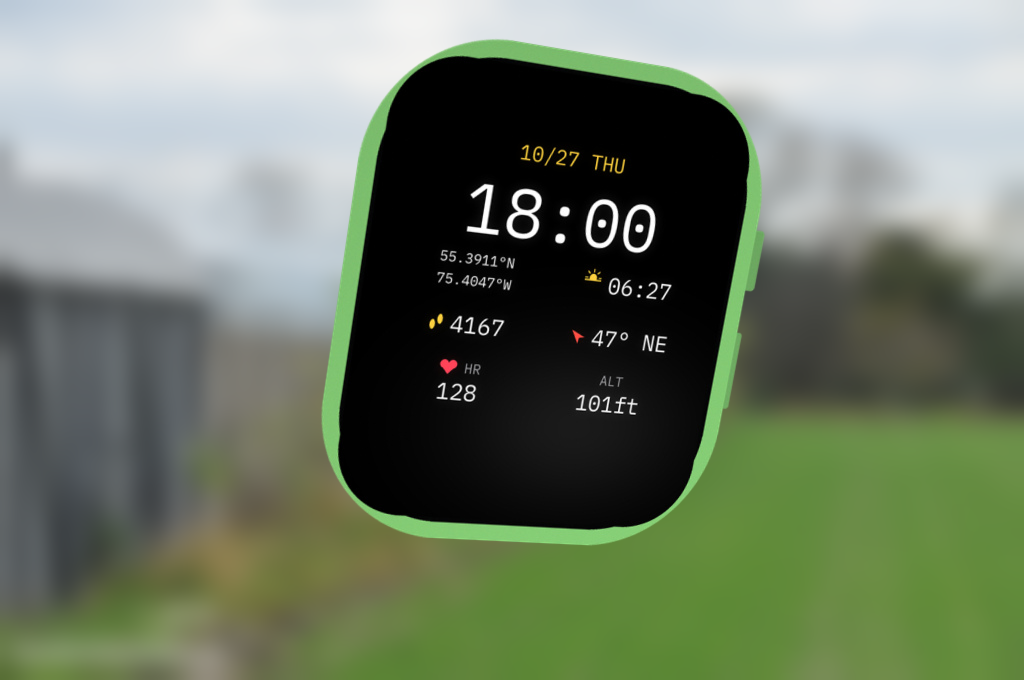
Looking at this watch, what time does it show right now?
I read 18:00
